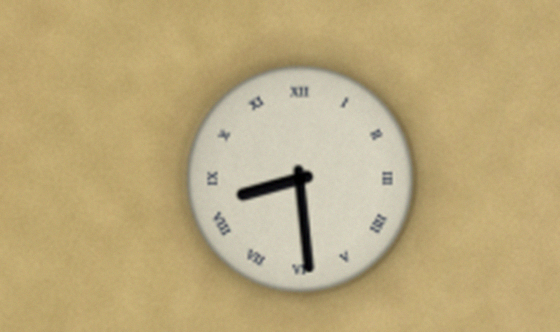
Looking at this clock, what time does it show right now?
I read 8:29
